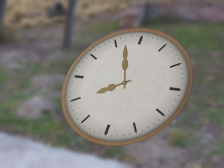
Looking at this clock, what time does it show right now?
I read 7:57
